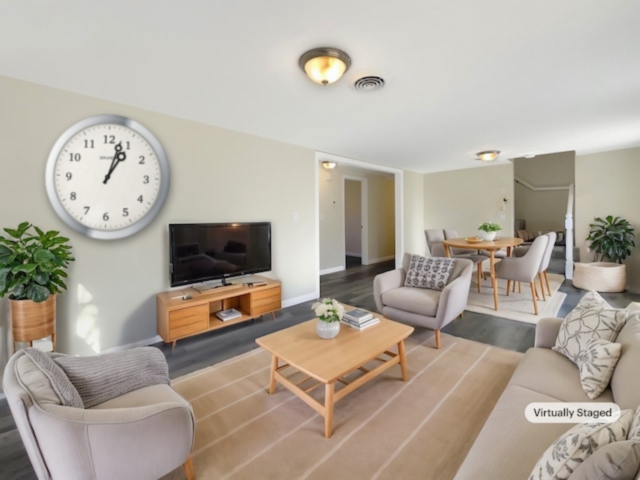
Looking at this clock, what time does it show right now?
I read 1:03
